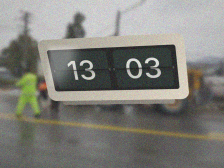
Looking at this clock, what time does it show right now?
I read 13:03
